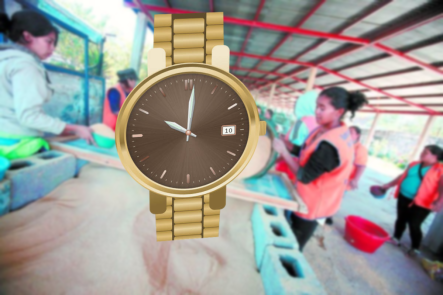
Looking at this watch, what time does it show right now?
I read 10:01
